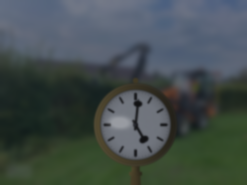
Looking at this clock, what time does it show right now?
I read 5:01
